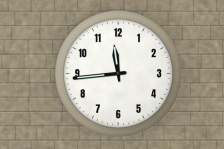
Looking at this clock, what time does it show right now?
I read 11:44
